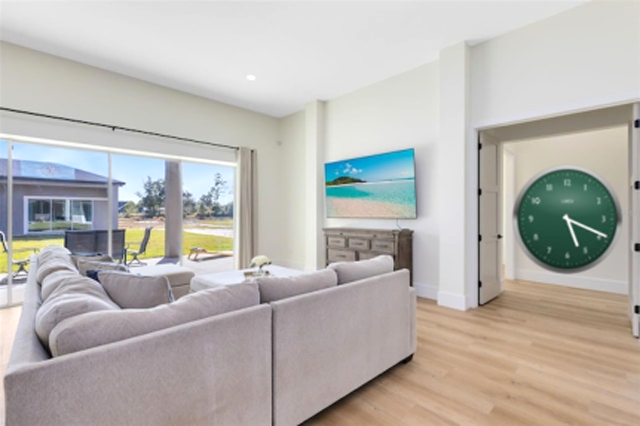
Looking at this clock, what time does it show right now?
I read 5:19
